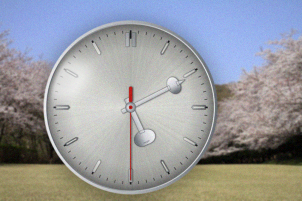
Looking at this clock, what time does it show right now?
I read 5:10:30
